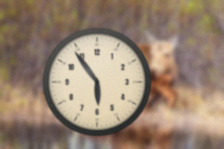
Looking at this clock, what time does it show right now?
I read 5:54
